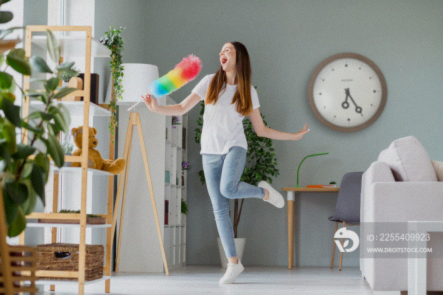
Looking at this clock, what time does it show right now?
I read 6:25
